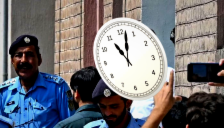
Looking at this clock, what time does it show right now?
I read 11:02
